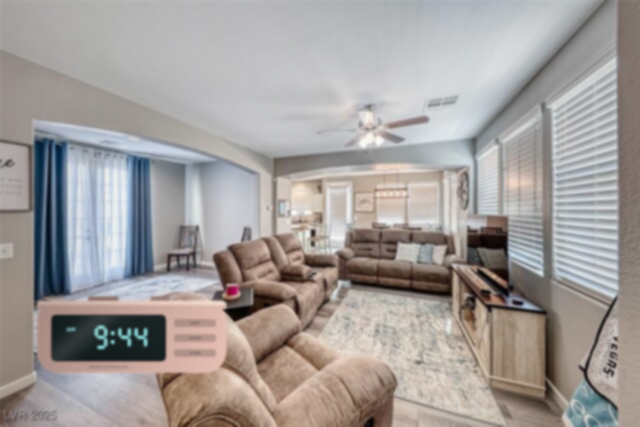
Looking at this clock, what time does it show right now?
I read 9:44
